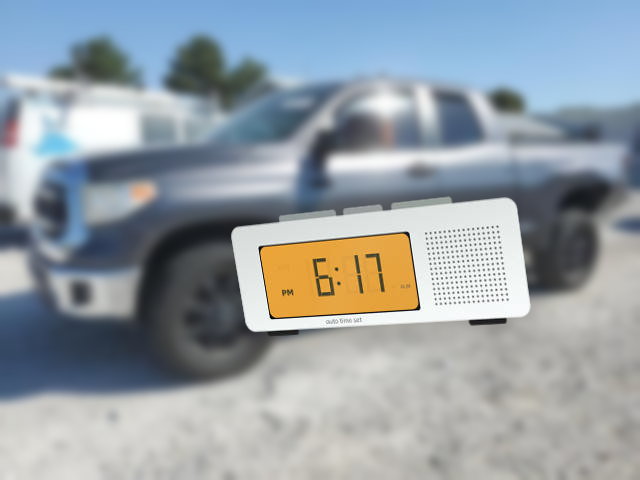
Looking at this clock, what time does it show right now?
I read 6:17
